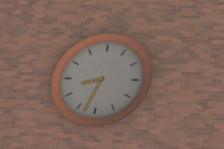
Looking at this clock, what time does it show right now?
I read 8:33
